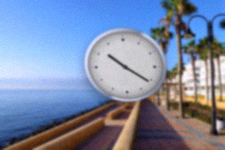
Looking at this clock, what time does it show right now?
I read 10:21
